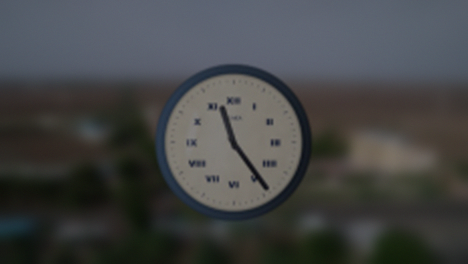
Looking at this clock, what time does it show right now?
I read 11:24
